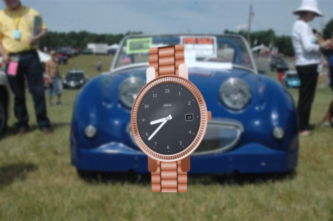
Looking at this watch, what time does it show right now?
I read 8:38
